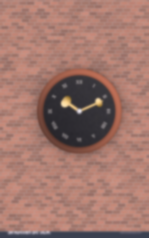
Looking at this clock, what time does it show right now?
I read 10:11
